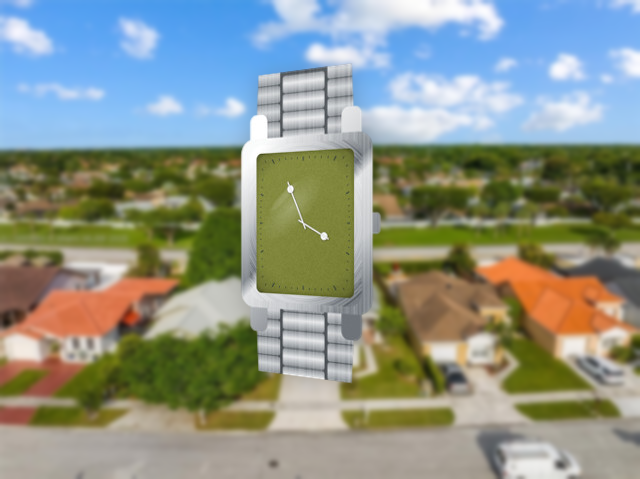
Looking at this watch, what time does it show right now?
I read 3:56
